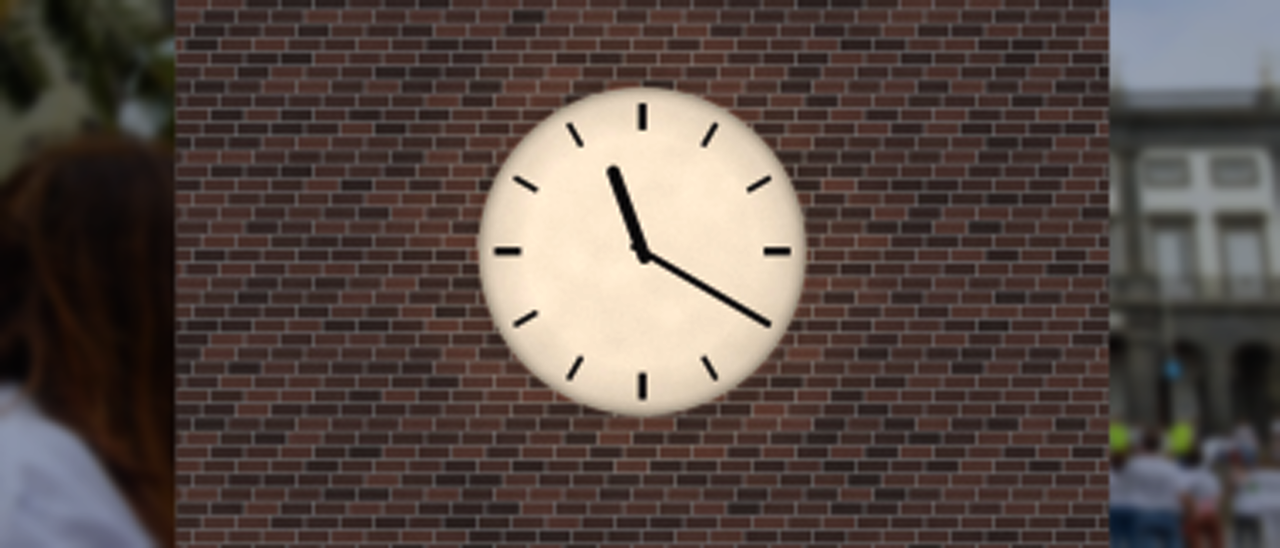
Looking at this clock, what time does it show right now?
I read 11:20
